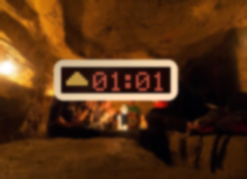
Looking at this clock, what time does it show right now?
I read 1:01
